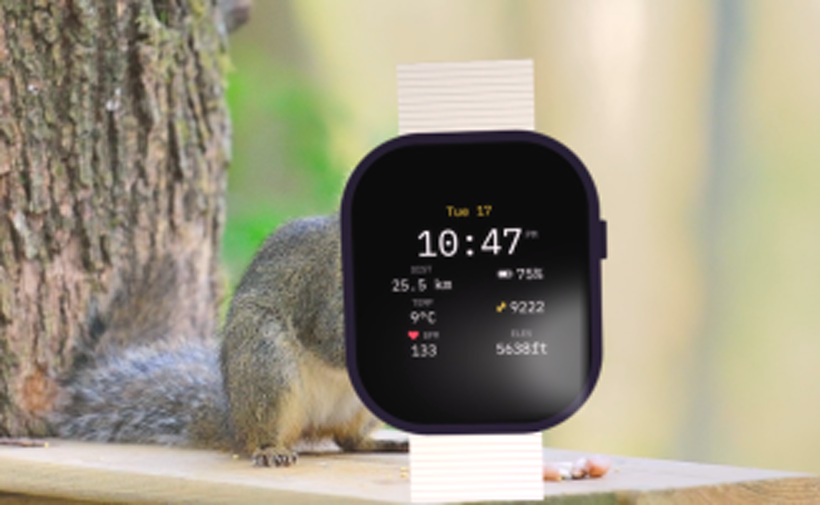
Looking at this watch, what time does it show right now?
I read 10:47
